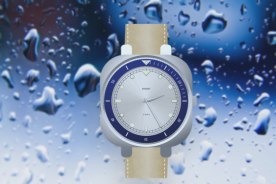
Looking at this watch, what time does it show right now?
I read 2:25
